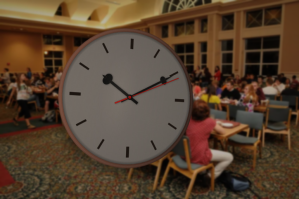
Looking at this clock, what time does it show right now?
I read 10:10:11
